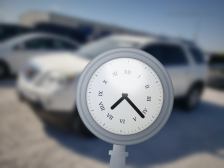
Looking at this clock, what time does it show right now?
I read 7:22
